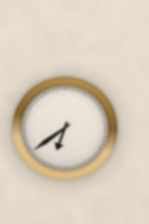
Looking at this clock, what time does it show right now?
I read 6:39
